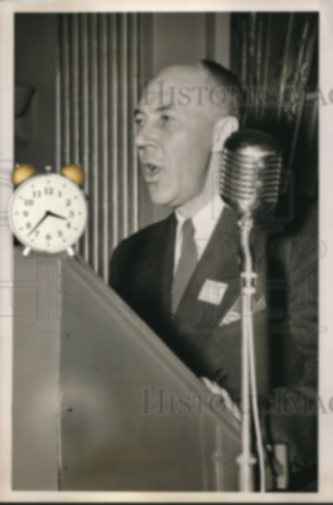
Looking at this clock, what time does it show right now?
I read 3:37
